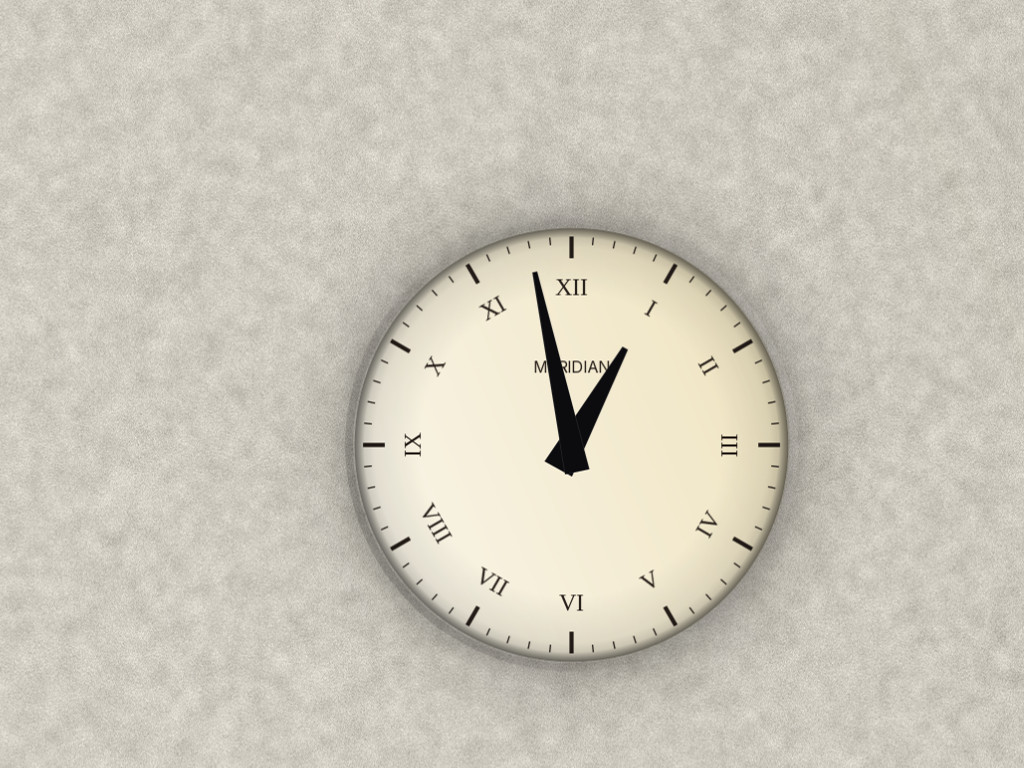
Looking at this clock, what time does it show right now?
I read 12:58
